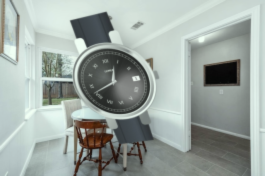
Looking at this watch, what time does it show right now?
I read 12:42
